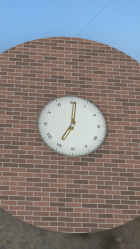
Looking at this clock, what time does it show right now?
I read 7:01
